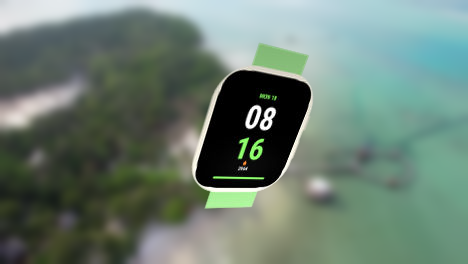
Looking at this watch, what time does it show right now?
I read 8:16
